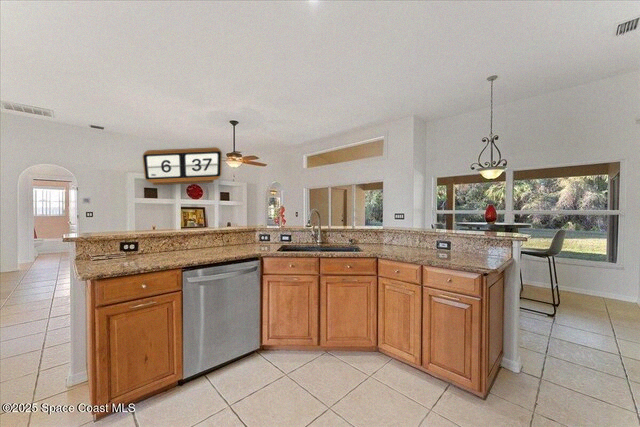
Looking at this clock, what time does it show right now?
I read 6:37
